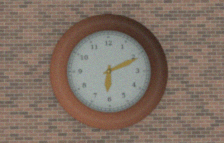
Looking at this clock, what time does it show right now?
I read 6:11
